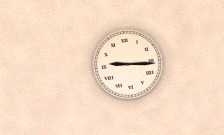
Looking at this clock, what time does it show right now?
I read 9:16
